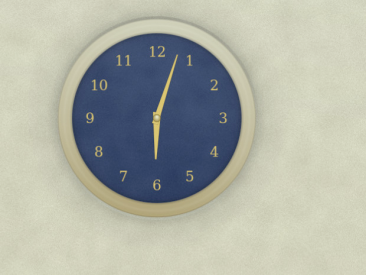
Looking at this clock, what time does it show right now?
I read 6:03
